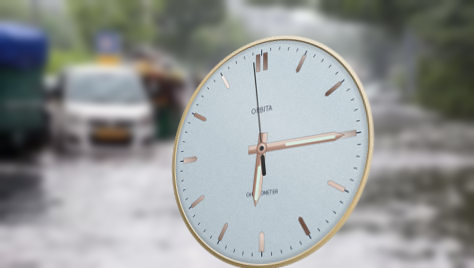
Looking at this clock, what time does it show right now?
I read 6:14:59
